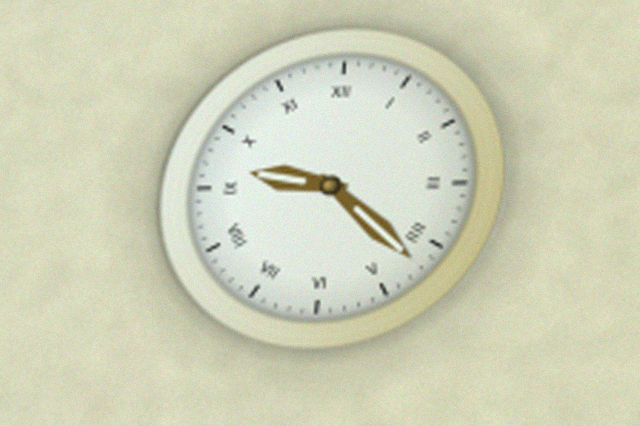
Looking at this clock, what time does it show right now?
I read 9:22
